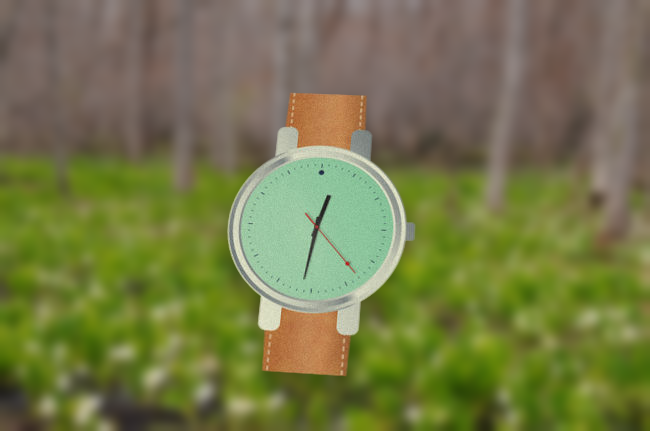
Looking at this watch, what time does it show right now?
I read 12:31:23
